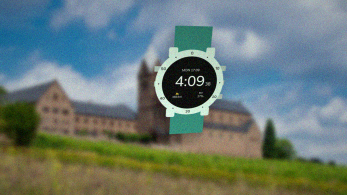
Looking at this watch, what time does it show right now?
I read 4:09
